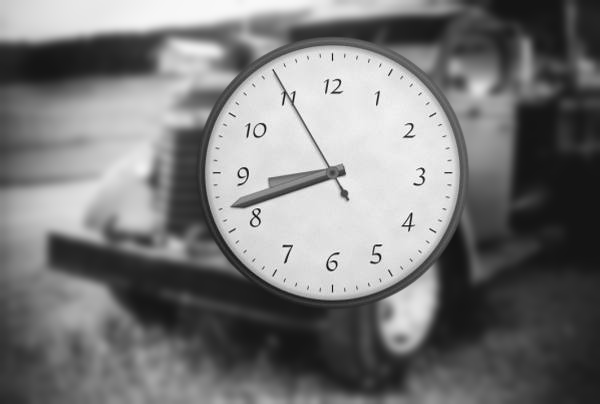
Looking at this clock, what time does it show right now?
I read 8:41:55
